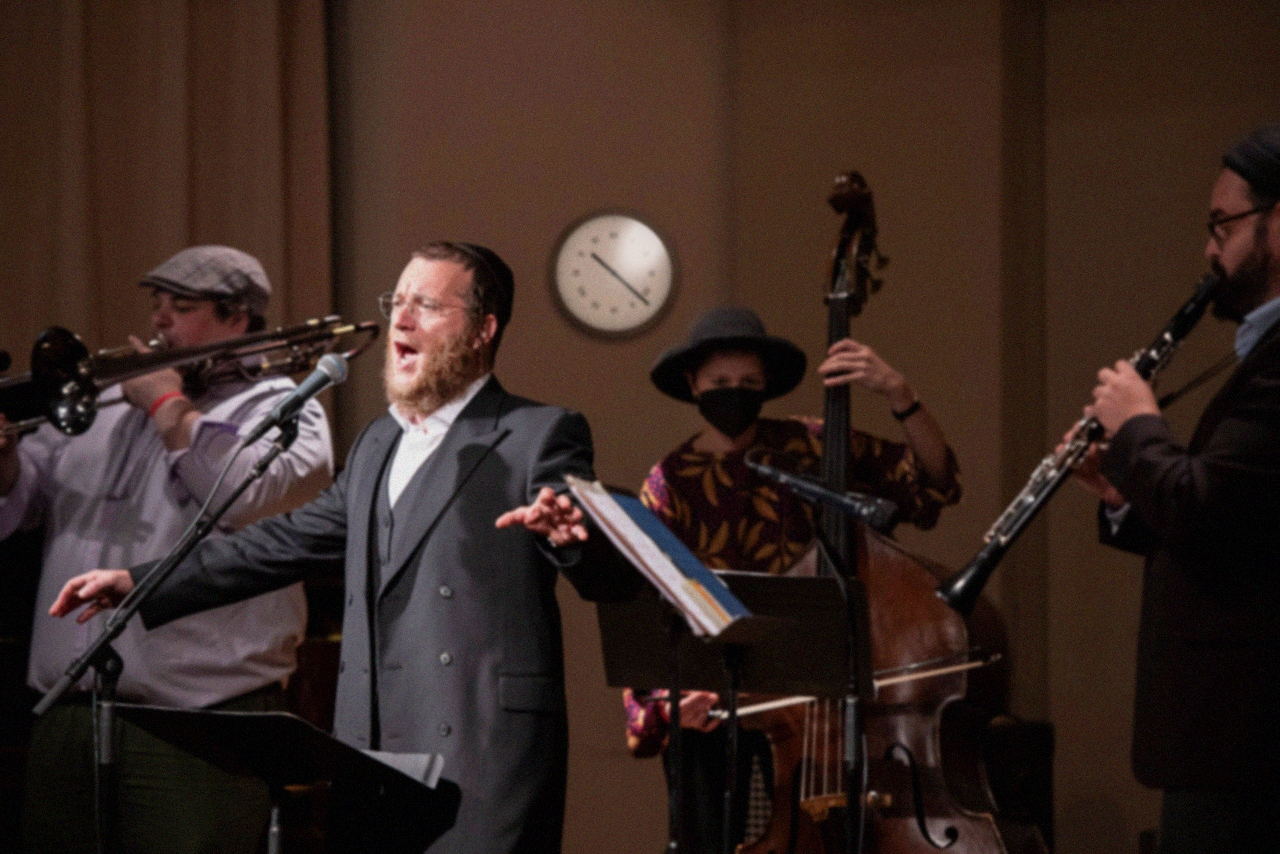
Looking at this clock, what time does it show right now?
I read 10:22
